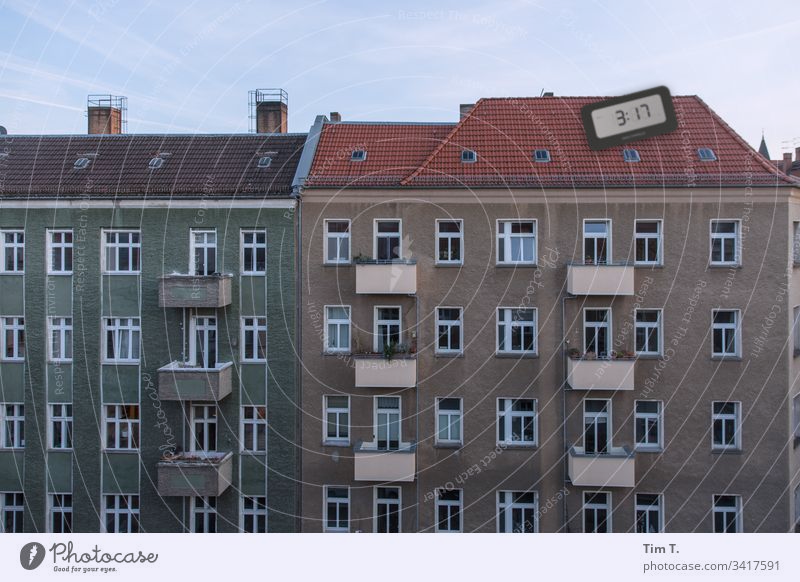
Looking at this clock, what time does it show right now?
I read 3:17
